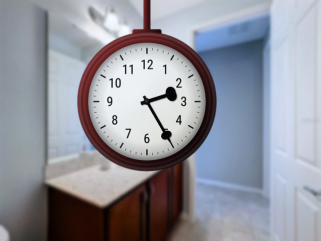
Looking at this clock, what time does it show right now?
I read 2:25
